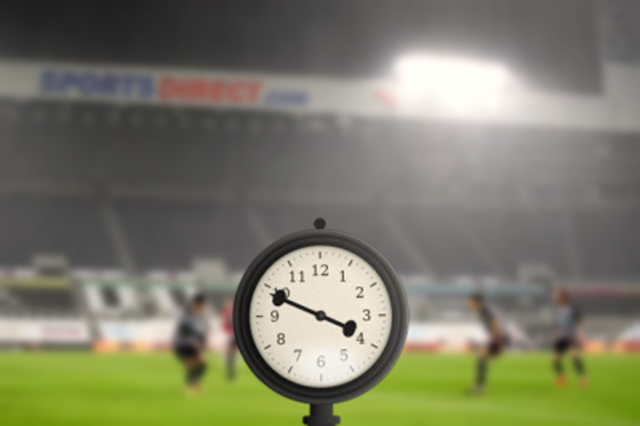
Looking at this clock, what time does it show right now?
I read 3:49
